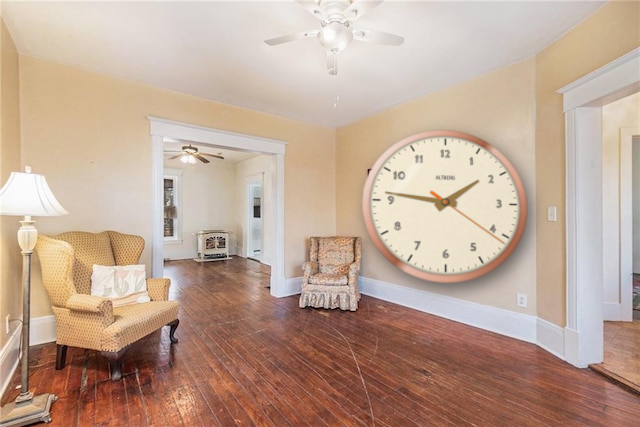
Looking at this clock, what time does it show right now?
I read 1:46:21
